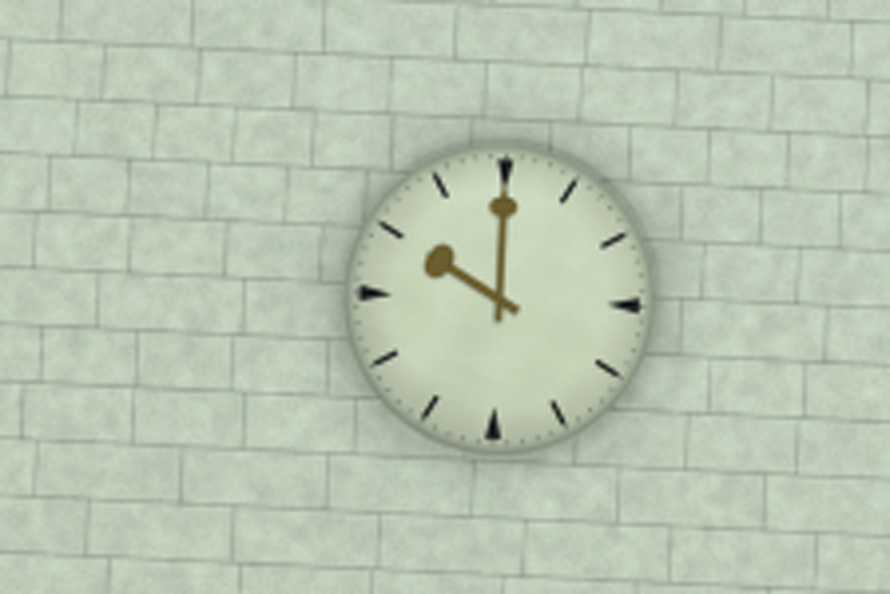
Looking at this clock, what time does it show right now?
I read 10:00
